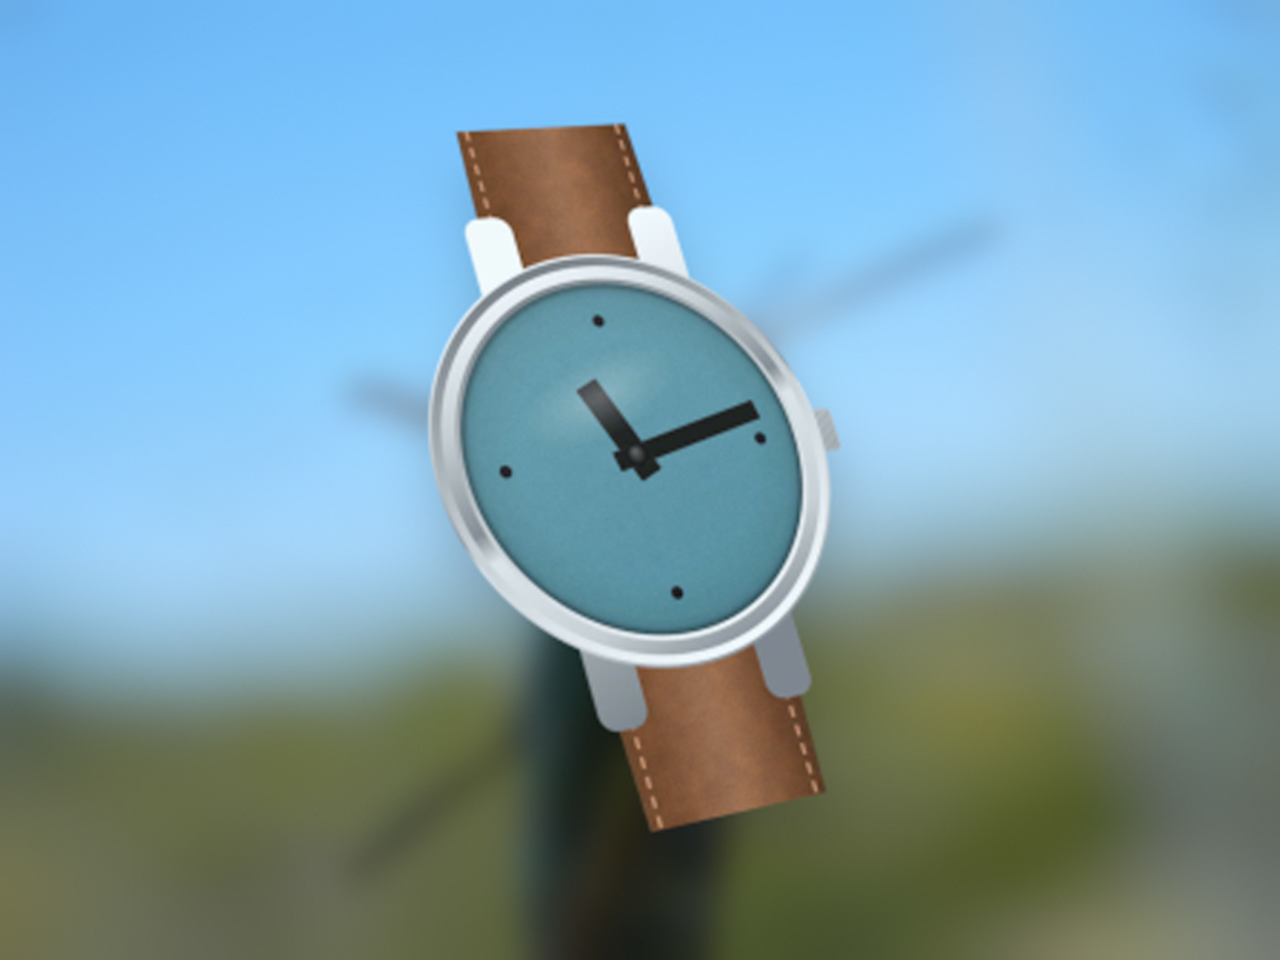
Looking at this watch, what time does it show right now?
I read 11:13
